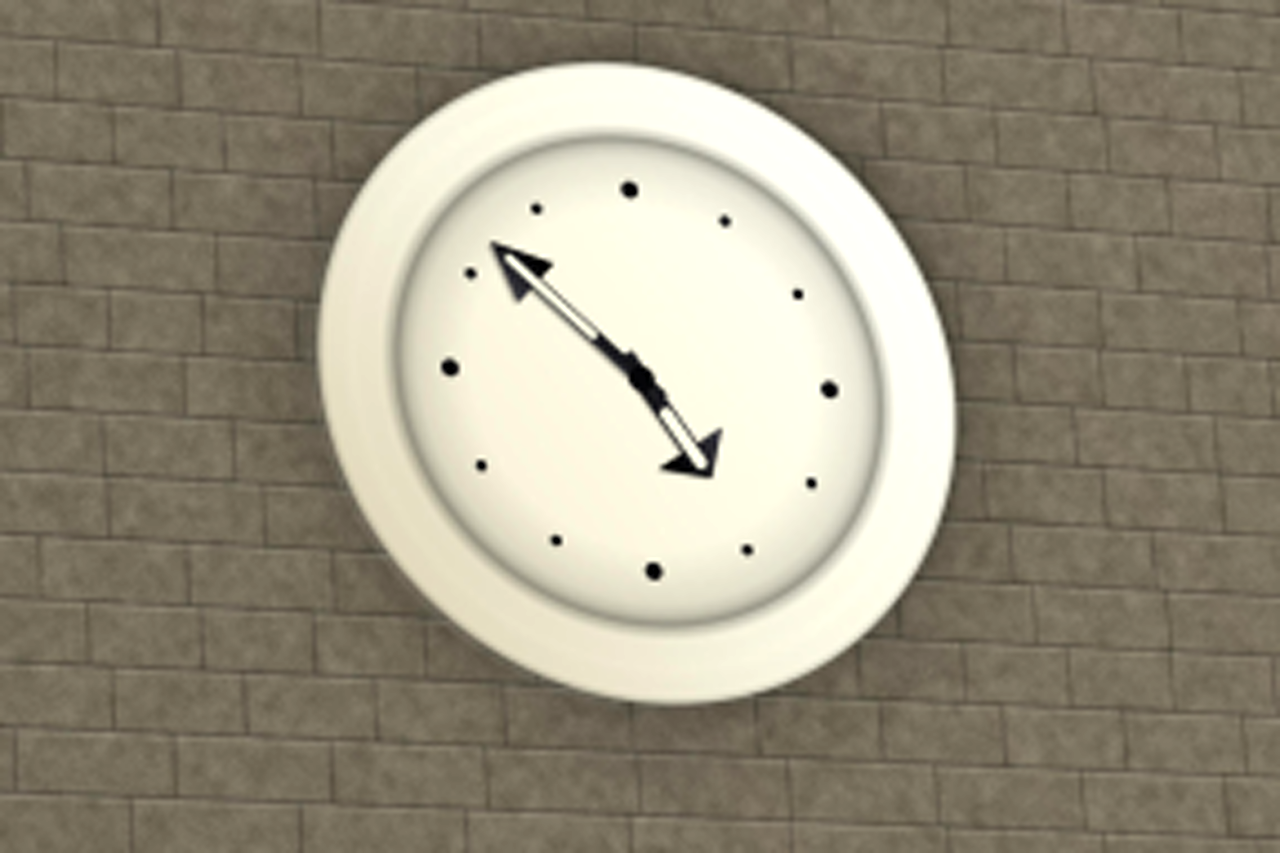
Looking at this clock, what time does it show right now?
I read 4:52
